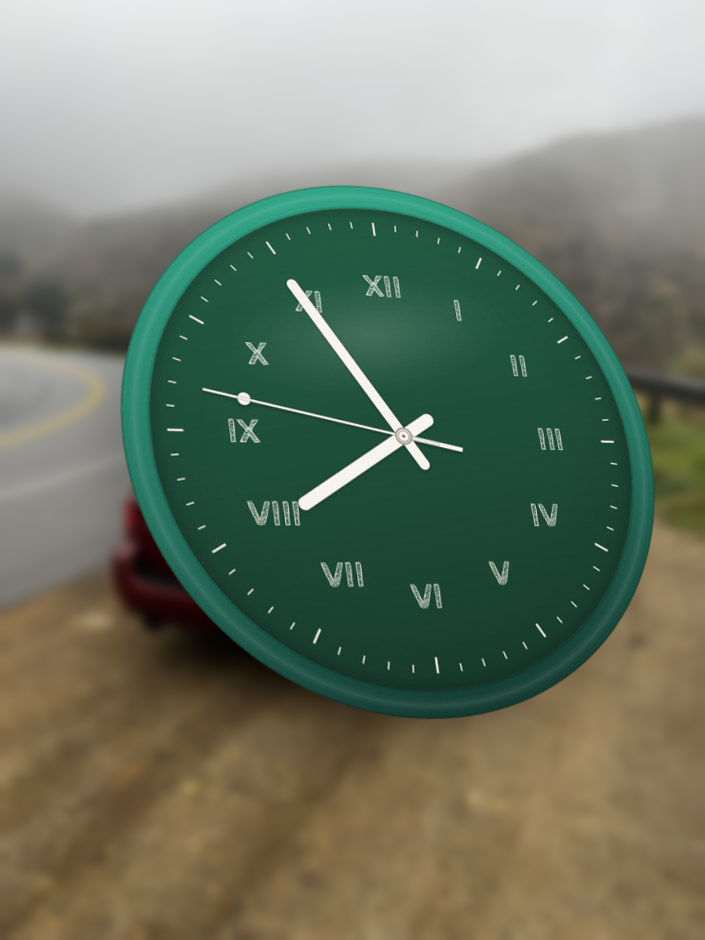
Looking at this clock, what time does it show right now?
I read 7:54:47
